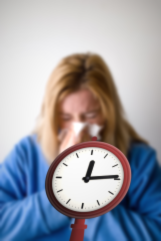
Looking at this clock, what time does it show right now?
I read 12:14
